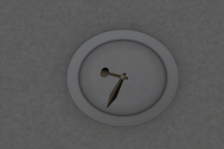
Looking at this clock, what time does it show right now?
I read 9:34
